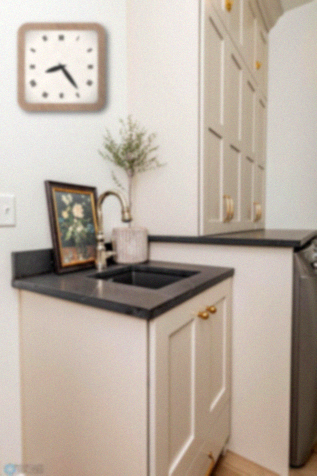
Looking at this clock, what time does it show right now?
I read 8:24
